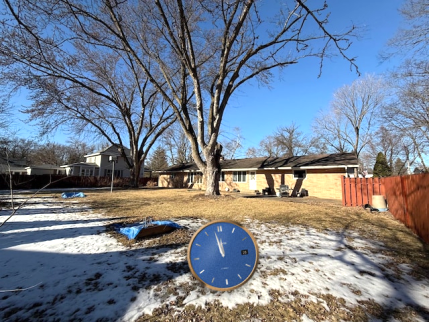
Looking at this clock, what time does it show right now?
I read 11:58
